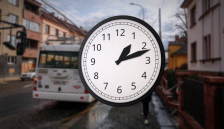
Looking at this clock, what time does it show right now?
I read 1:12
